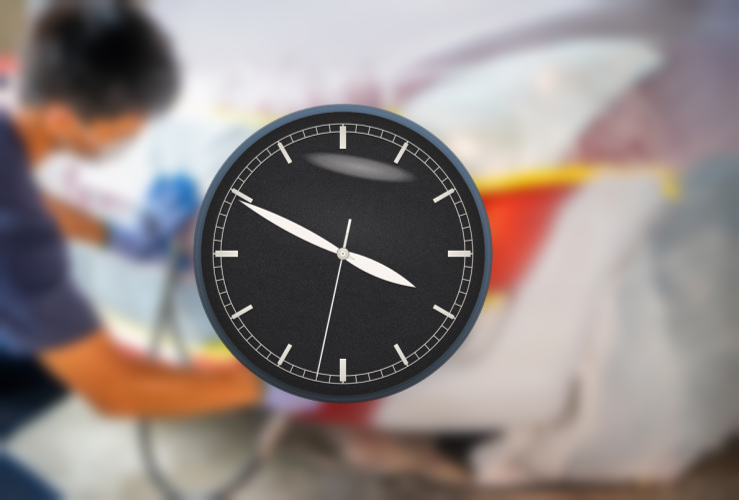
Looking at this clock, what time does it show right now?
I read 3:49:32
